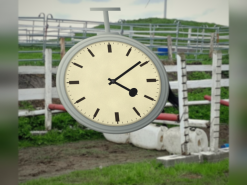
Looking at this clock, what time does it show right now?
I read 4:09
